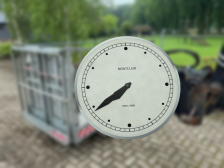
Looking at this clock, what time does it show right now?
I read 7:39
